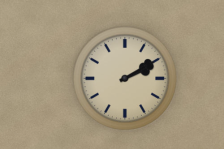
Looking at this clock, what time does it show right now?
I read 2:10
